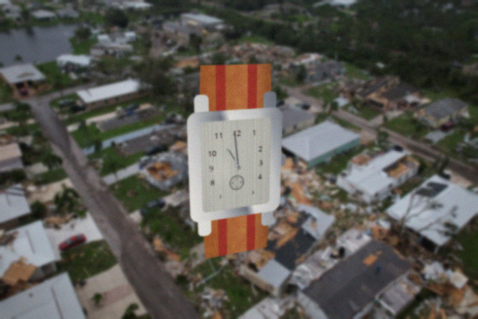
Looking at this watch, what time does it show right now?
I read 10:59
